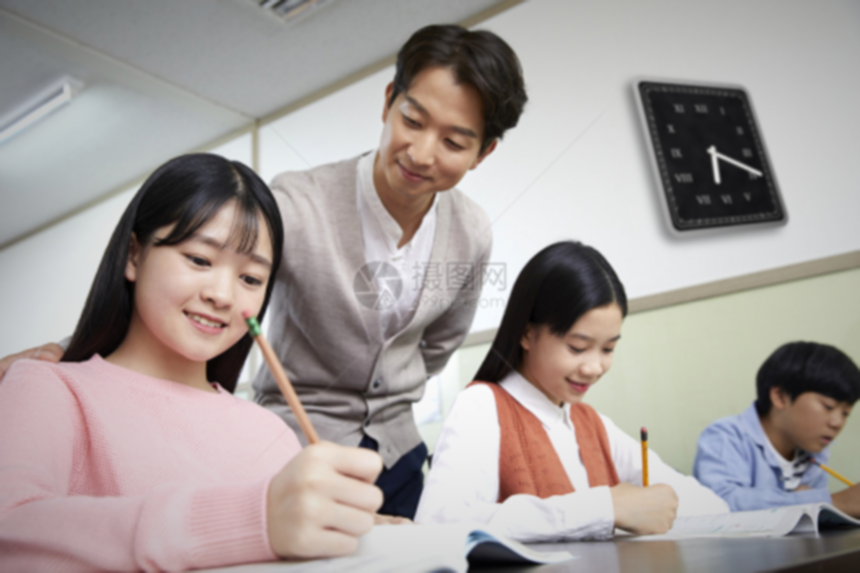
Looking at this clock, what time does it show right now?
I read 6:19
